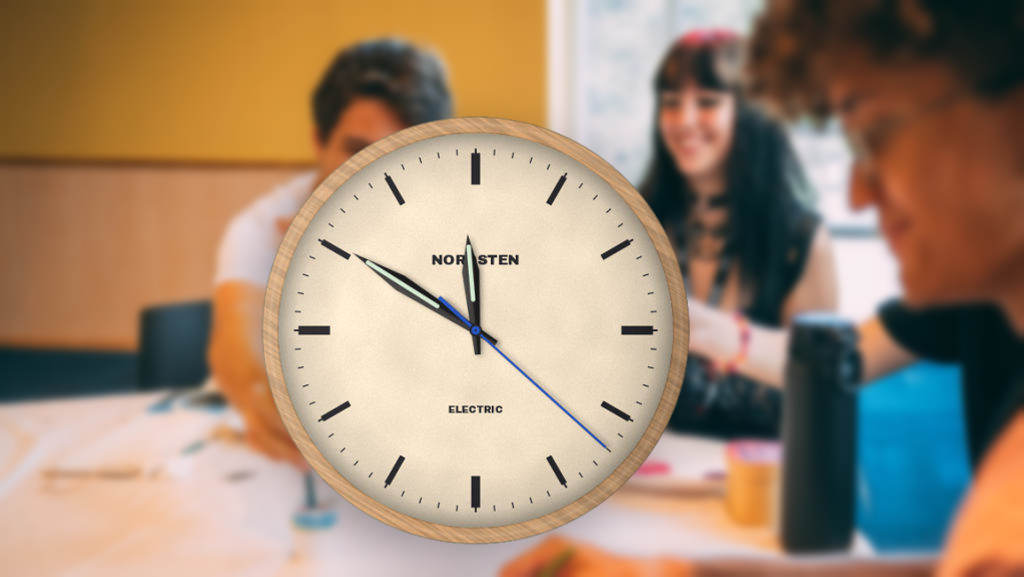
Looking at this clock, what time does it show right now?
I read 11:50:22
